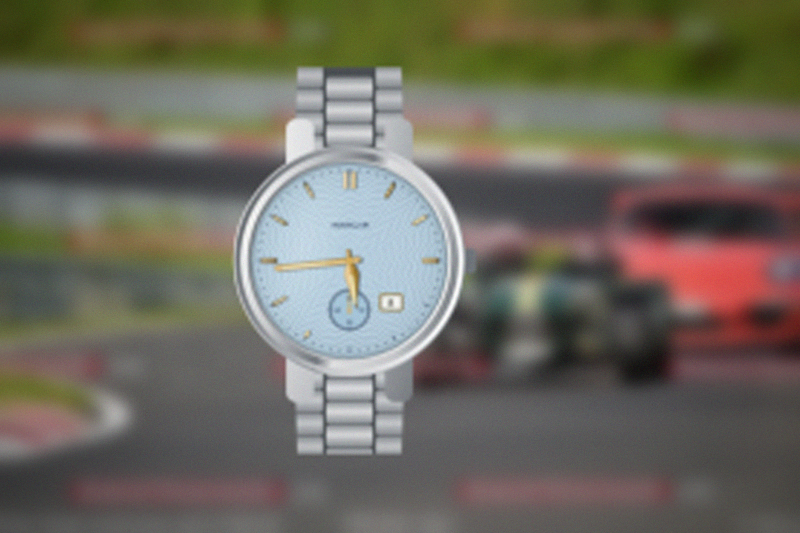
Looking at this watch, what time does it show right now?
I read 5:44
